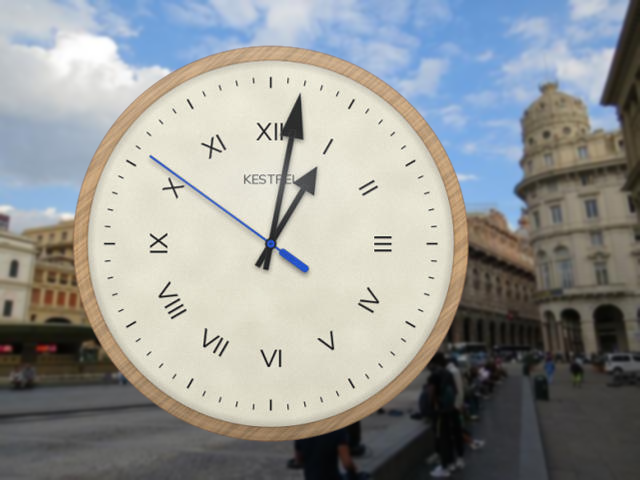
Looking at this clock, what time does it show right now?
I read 1:01:51
